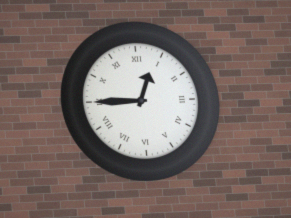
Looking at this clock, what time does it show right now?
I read 12:45
